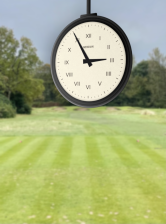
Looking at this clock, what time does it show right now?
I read 2:55
